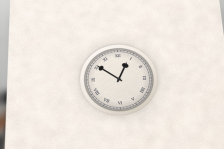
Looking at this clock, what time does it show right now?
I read 12:51
